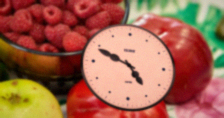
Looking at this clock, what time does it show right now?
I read 4:49
